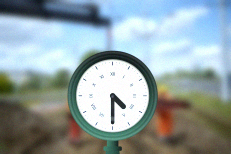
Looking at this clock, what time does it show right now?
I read 4:30
